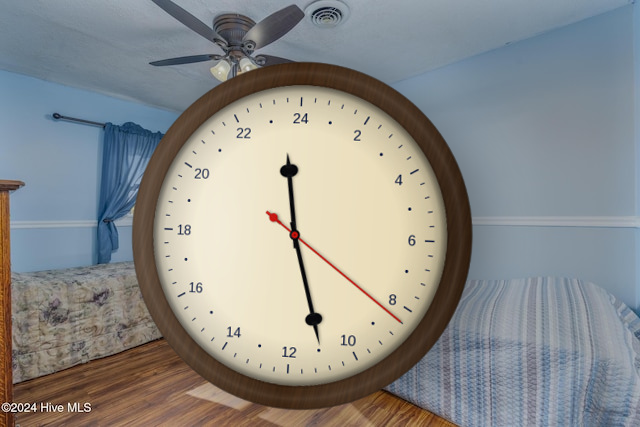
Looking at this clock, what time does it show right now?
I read 23:27:21
